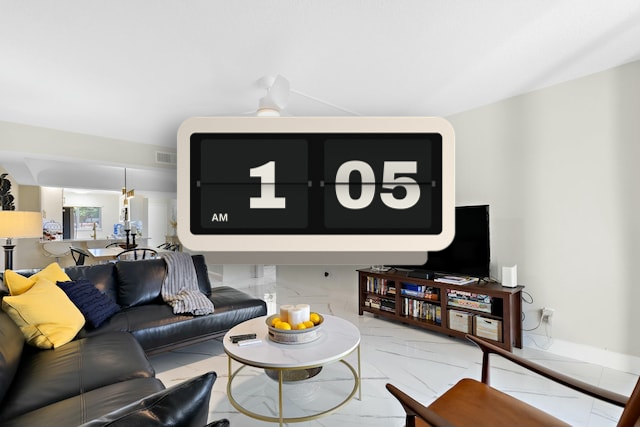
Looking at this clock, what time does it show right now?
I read 1:05
